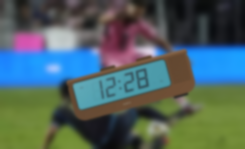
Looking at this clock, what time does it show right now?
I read 12:28
